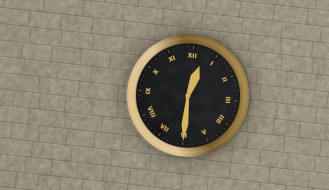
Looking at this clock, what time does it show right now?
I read 12:30
